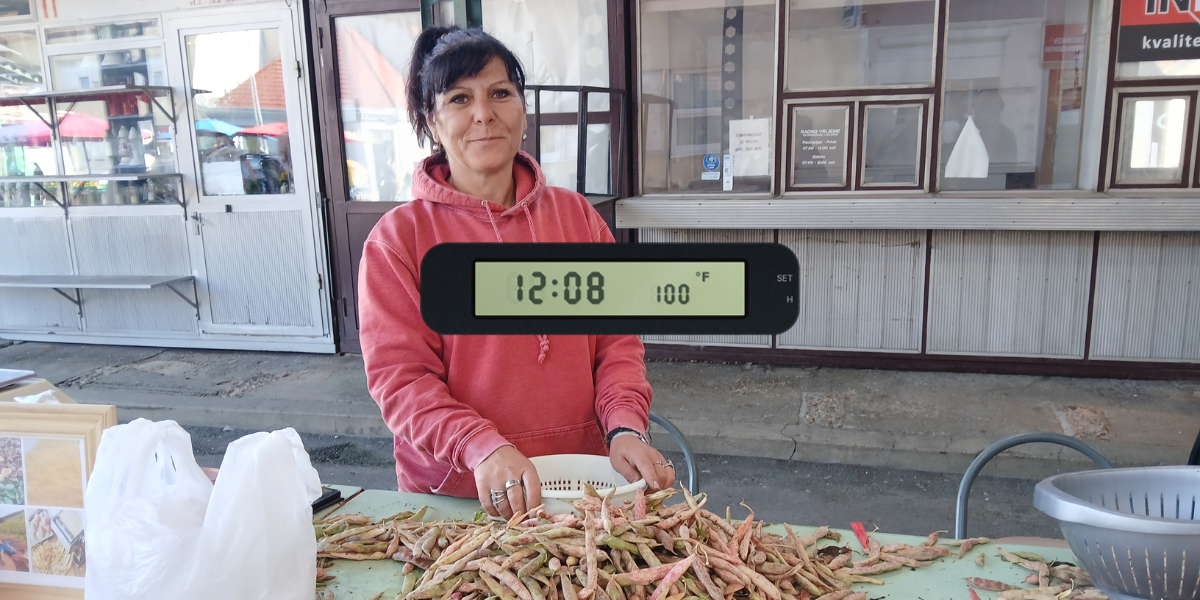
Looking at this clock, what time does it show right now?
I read 12:08
